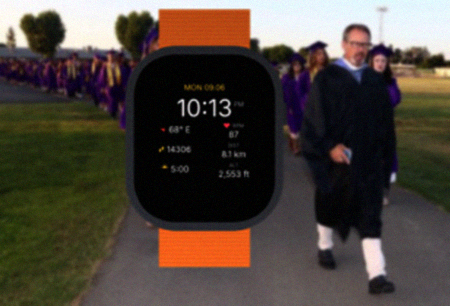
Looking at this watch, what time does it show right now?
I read 10:13
